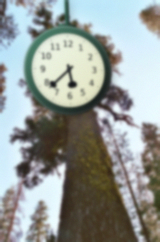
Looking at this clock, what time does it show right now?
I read 5:38
